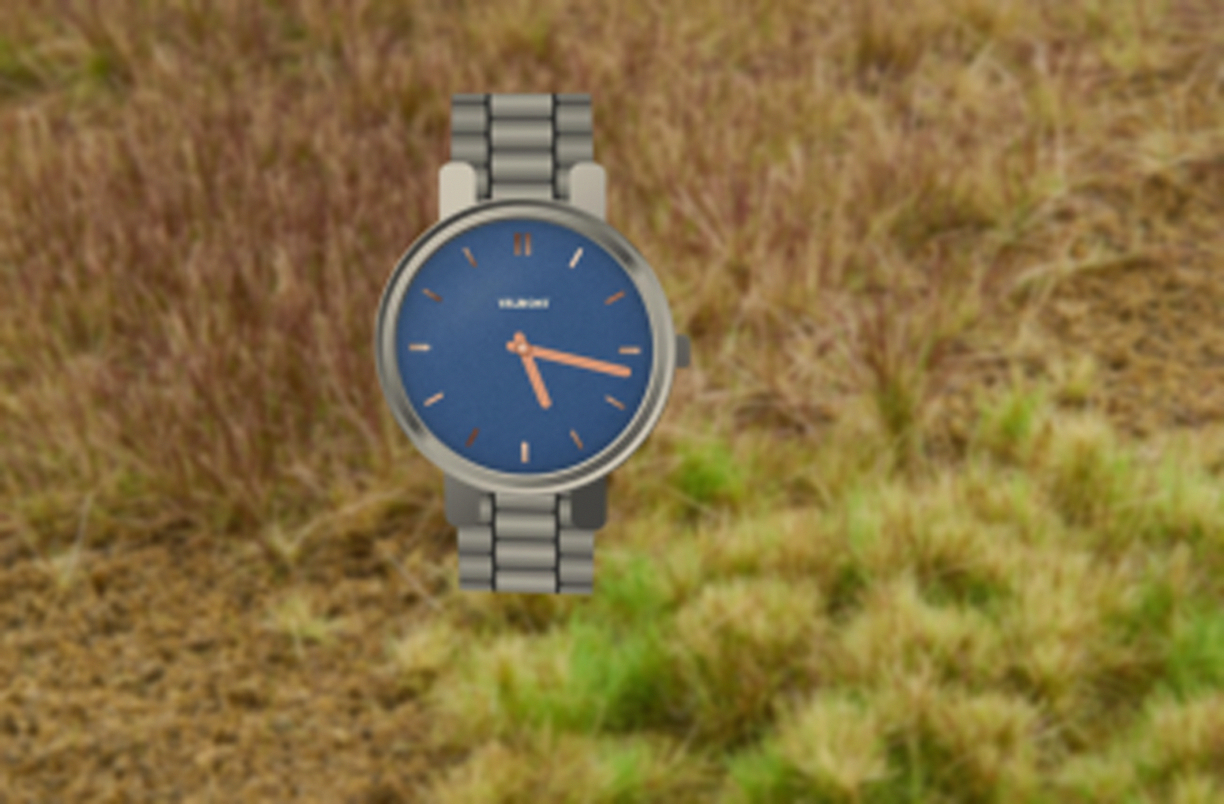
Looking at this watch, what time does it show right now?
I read 5:17
